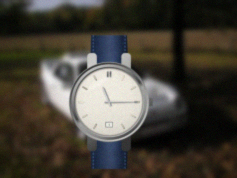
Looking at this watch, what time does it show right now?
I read 11:15
